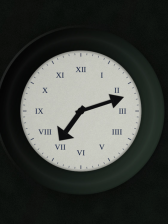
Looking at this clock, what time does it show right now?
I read 7:12
